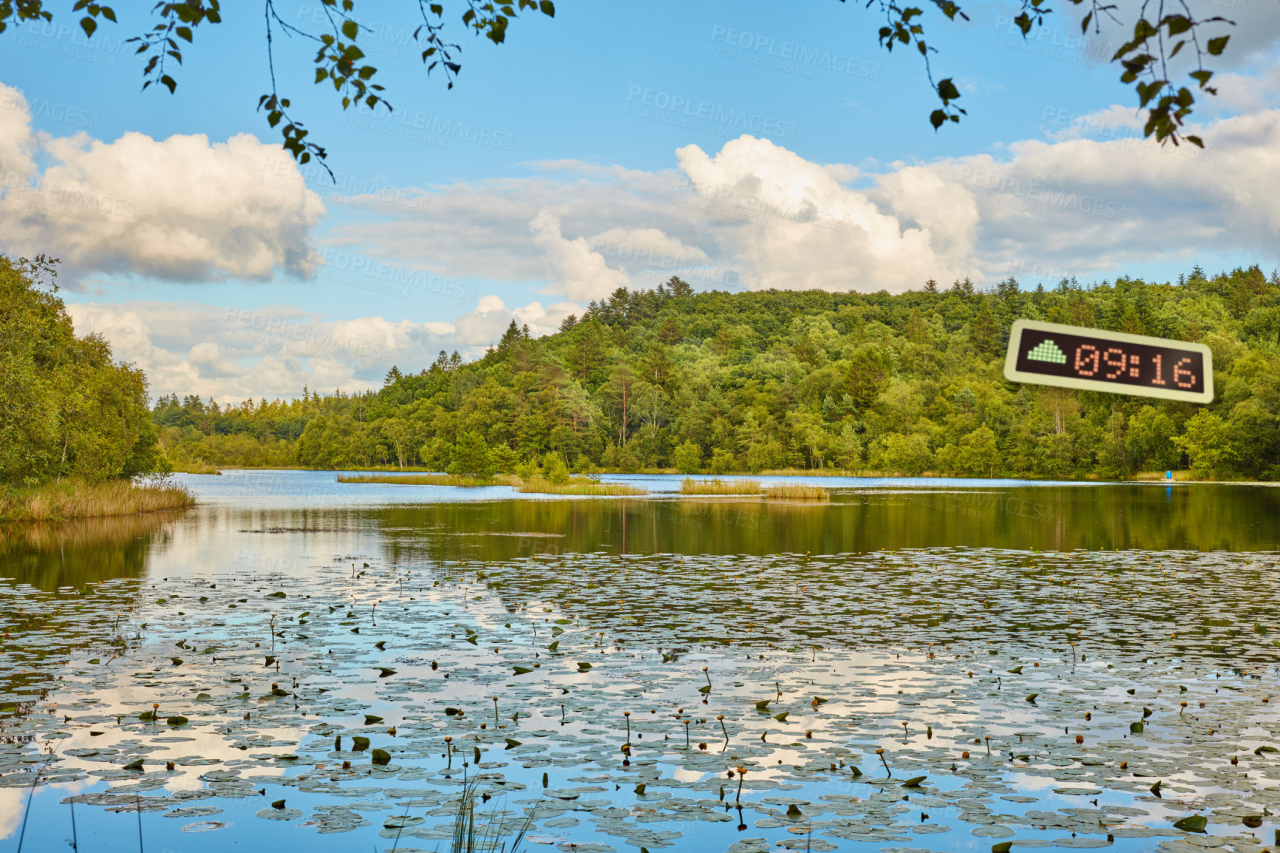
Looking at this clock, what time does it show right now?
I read 9:16
